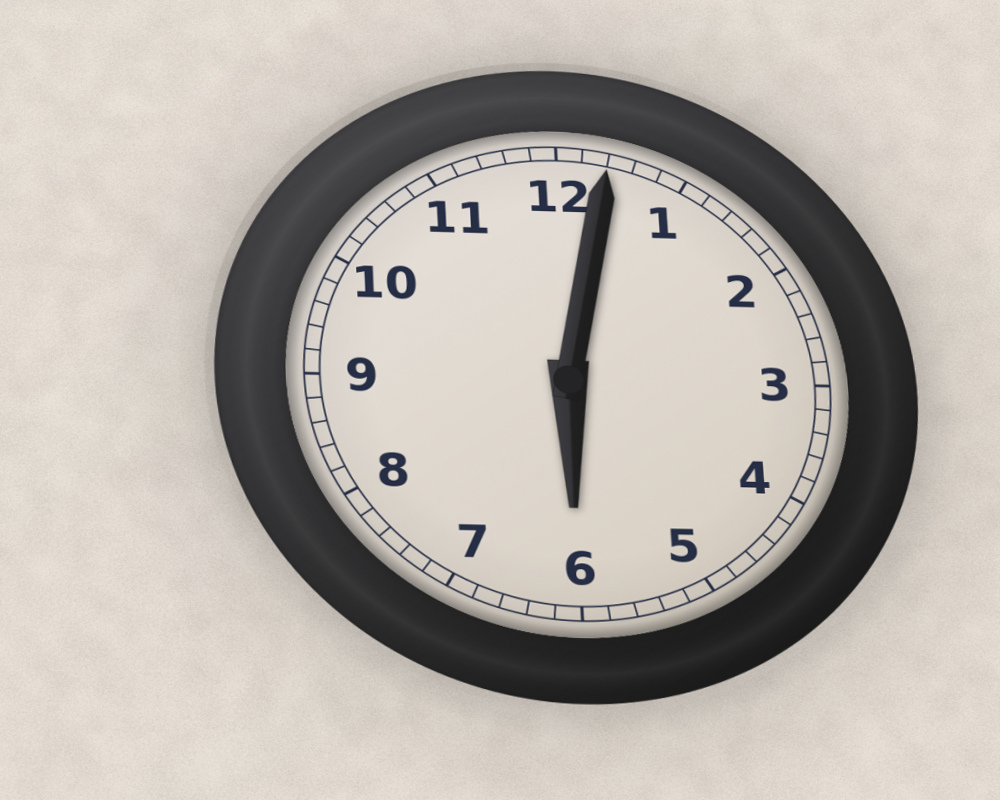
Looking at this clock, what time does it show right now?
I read 6:02
